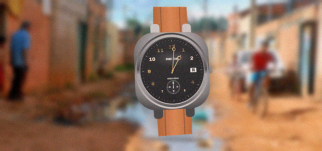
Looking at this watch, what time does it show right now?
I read 1:01
